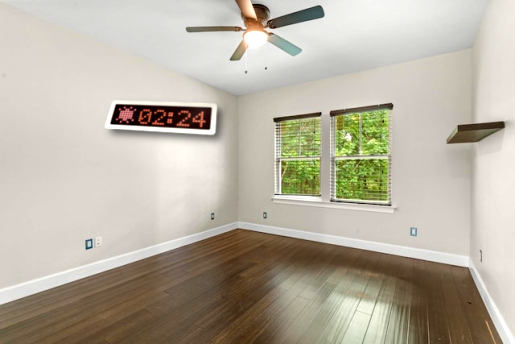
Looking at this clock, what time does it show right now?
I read 2:24
